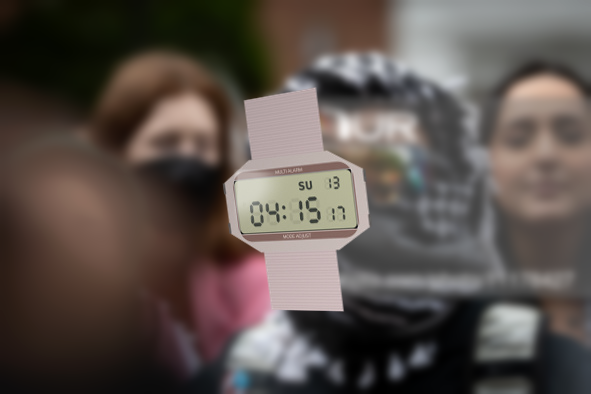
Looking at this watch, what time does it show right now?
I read 4:15:17
